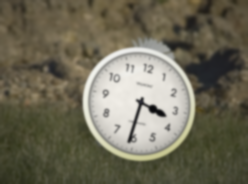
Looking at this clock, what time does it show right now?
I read 3:31
